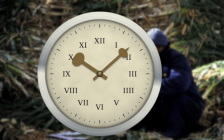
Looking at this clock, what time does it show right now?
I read 10:08
